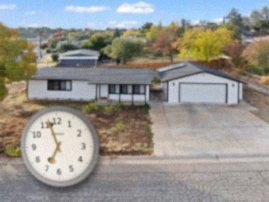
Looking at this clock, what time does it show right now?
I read 6:57
